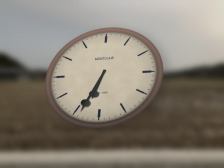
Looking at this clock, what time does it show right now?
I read 6:34
